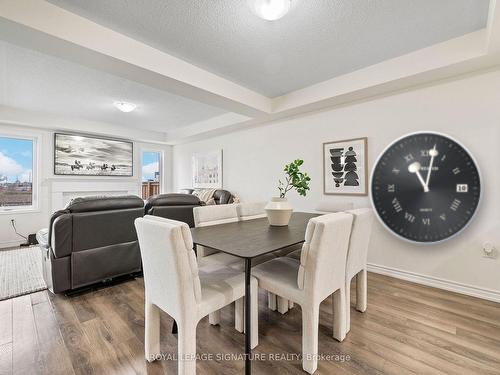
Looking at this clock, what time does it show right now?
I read 11:02
